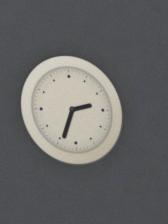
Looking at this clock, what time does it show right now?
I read 2:34
